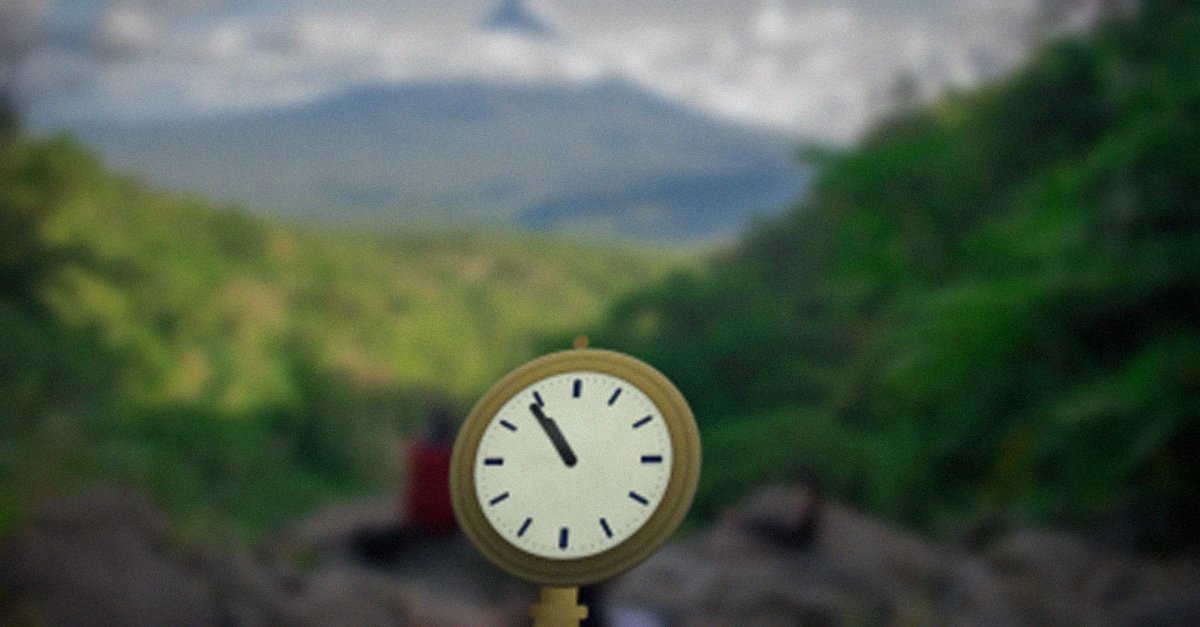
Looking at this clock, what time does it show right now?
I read 10:54
